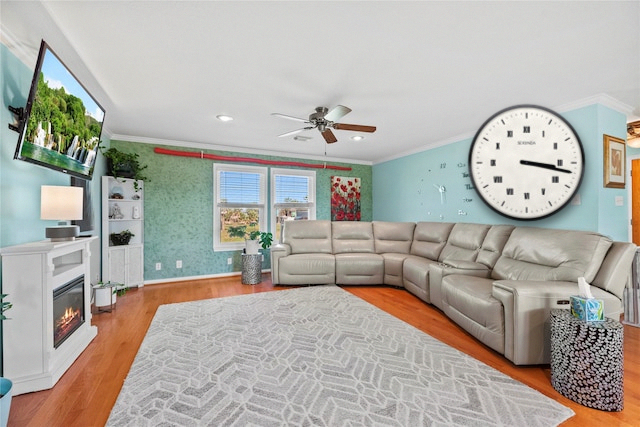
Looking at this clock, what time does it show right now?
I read 3:17
